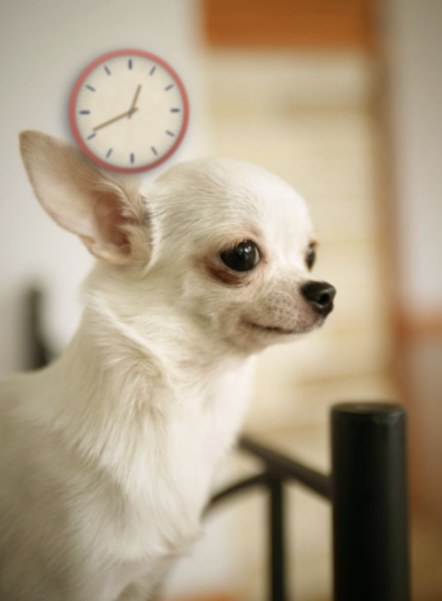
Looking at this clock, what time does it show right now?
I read 12:41
